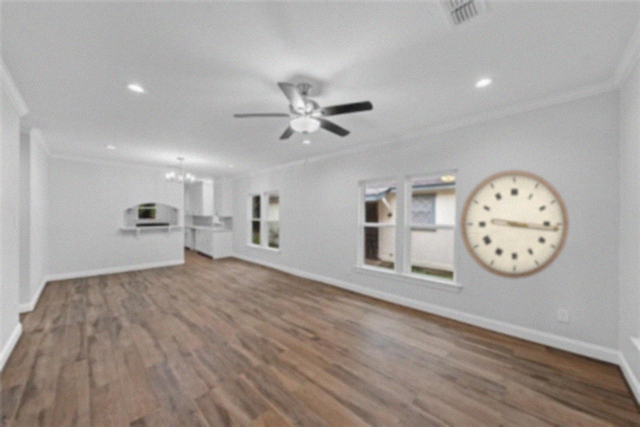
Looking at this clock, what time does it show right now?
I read 9:16
